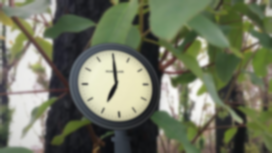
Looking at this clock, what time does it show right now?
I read 7:00
